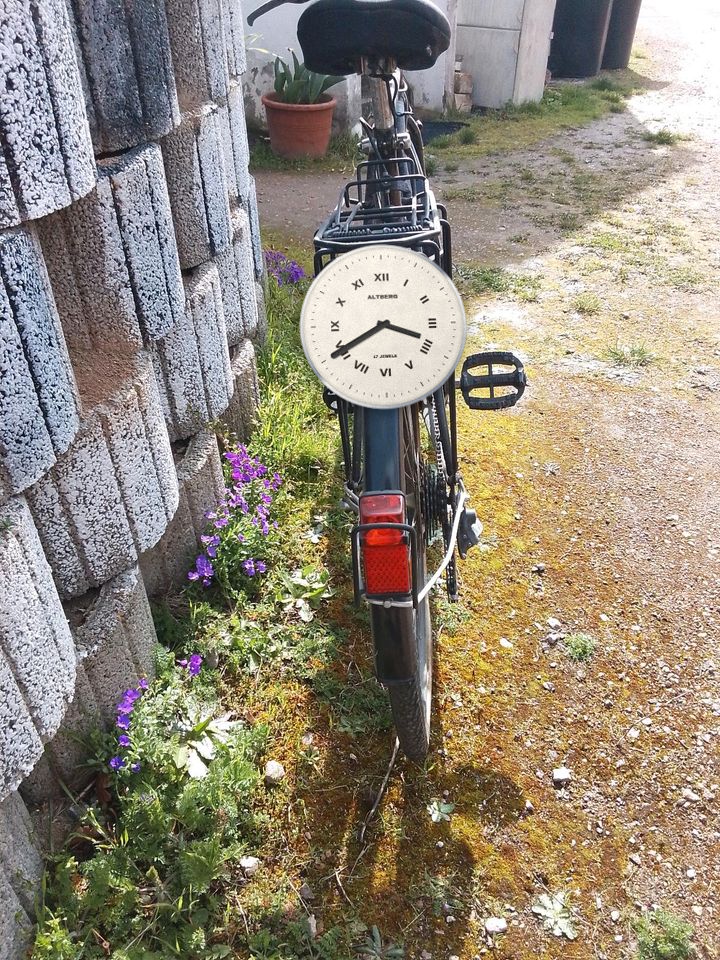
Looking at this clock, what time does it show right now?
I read 3:40
